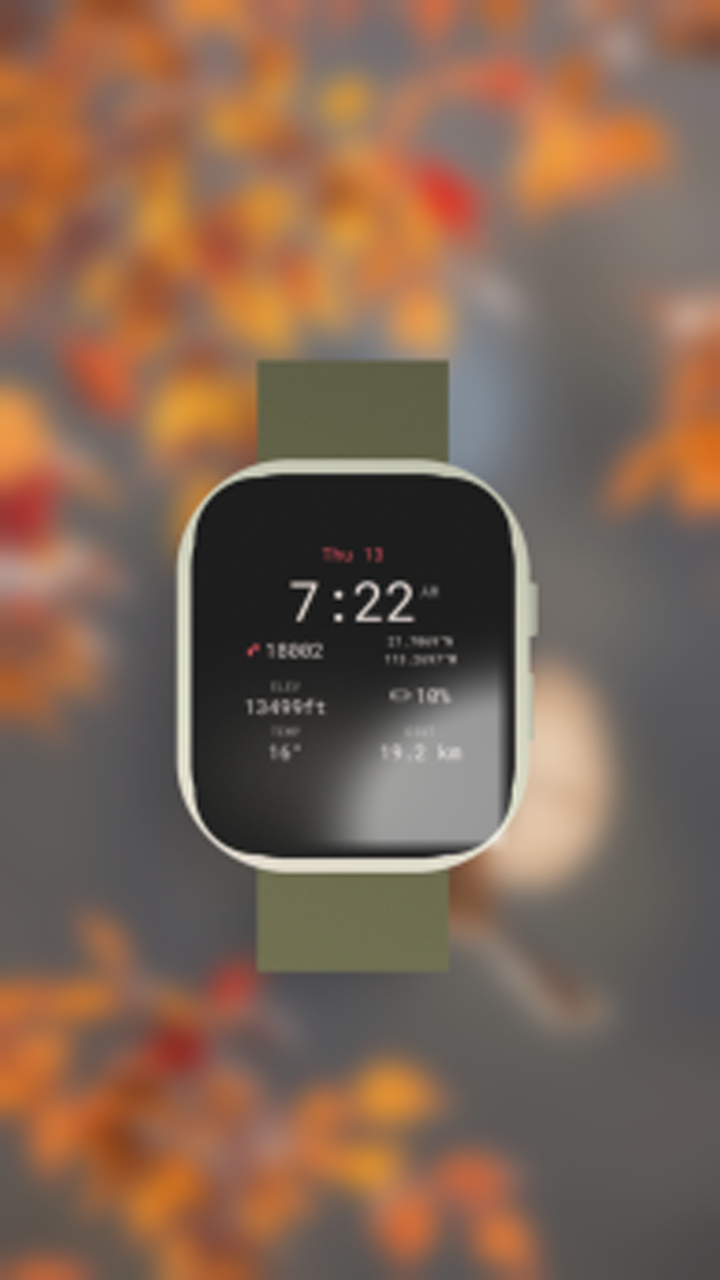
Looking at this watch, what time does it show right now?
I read 7:22
